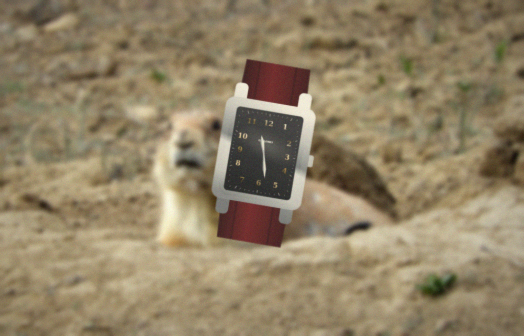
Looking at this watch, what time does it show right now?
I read 11:28
